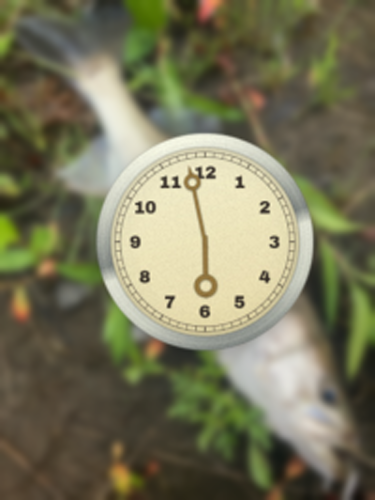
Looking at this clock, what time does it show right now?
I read 5:58
